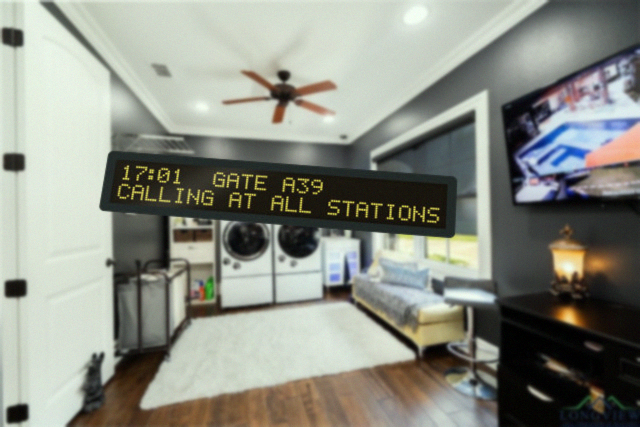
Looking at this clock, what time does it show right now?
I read 17:01
